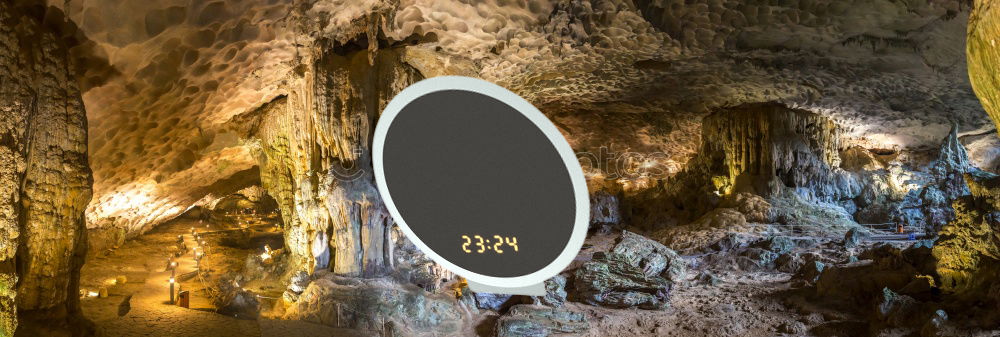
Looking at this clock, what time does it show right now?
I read 23:24
